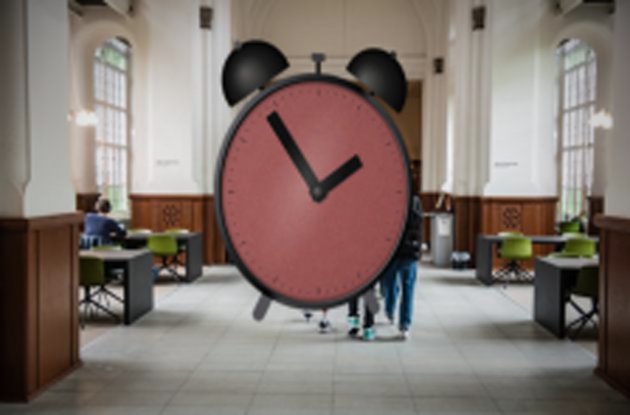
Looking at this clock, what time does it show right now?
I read 1:54
